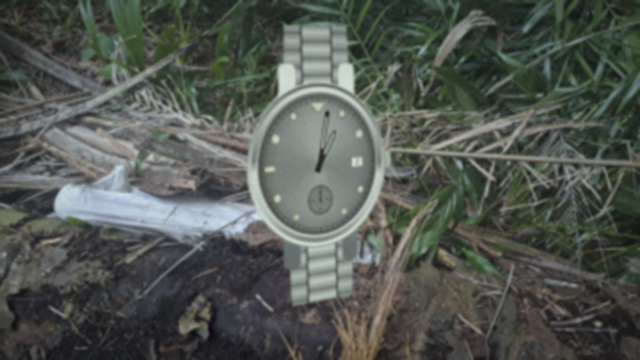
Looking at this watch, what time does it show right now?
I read 1:02
